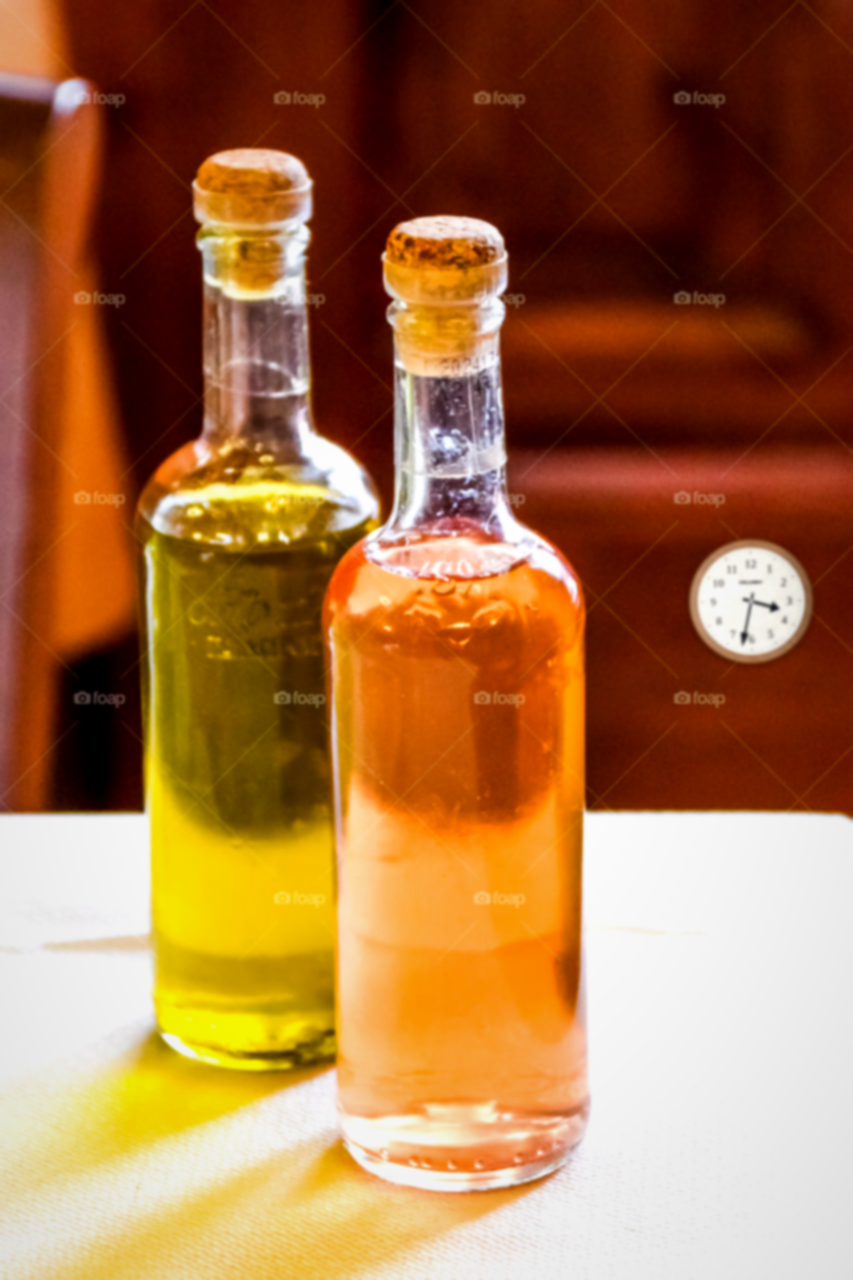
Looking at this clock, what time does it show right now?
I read 3:32
